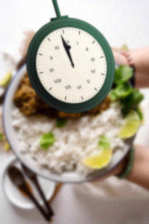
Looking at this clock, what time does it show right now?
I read 11:59
